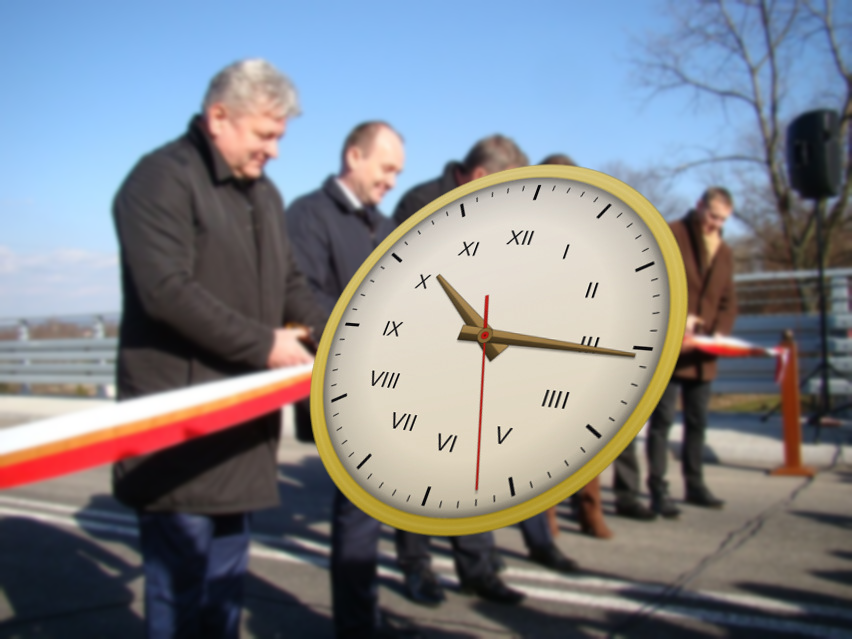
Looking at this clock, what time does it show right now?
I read 10:15:27
